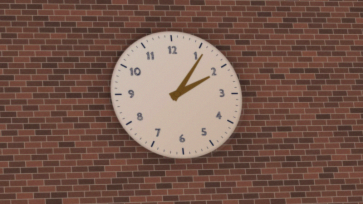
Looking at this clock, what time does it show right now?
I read 2:06
